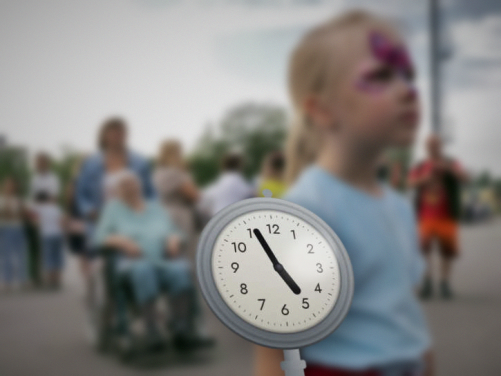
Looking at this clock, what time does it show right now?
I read 4:56
